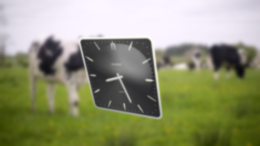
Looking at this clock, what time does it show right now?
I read 8:27
